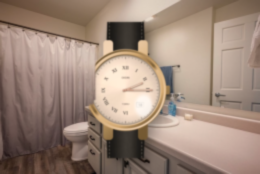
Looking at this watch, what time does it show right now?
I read 2:15
